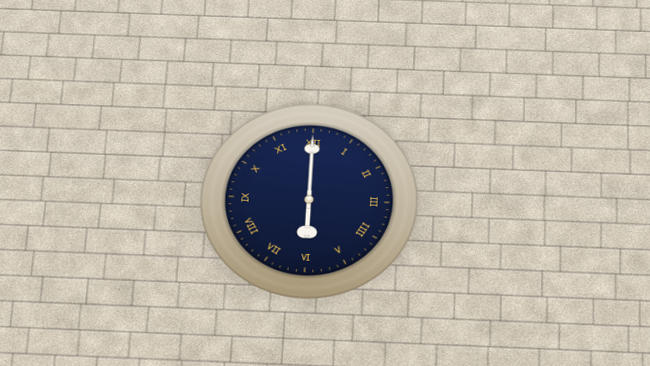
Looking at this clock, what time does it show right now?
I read 6:00
